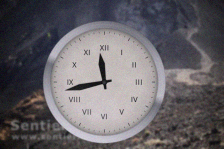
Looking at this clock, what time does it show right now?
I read 11:43
